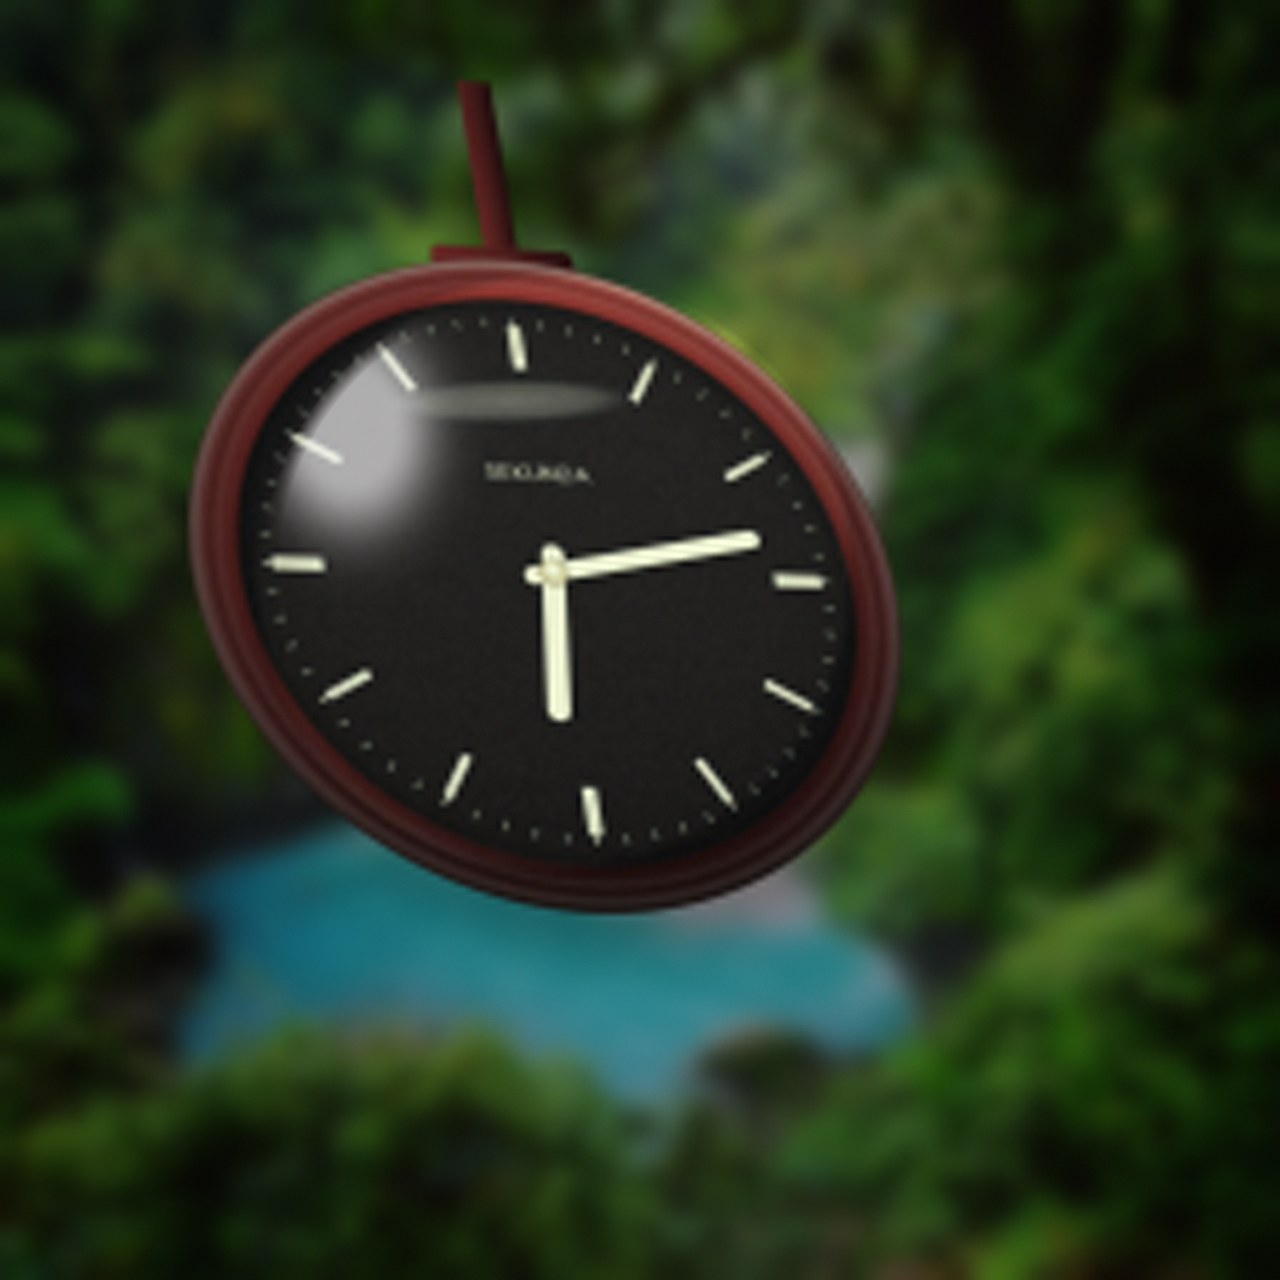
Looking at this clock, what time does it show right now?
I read 6:13
